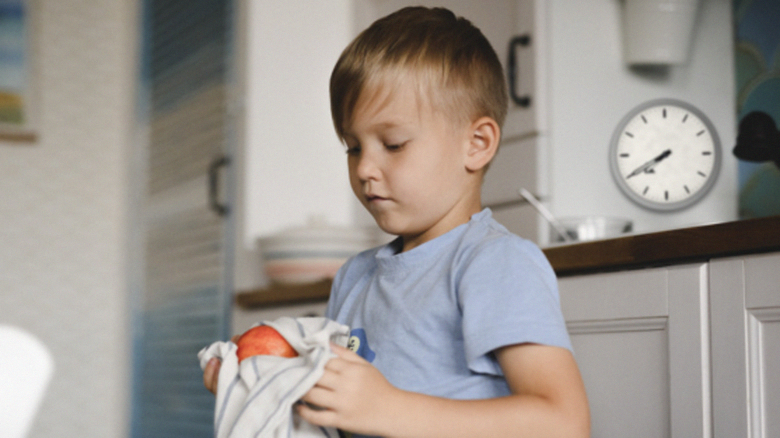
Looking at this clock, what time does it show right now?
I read 7:40
